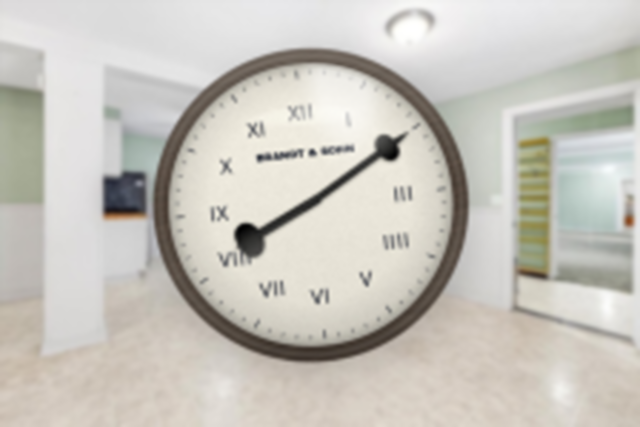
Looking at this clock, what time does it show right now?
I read 8:10
